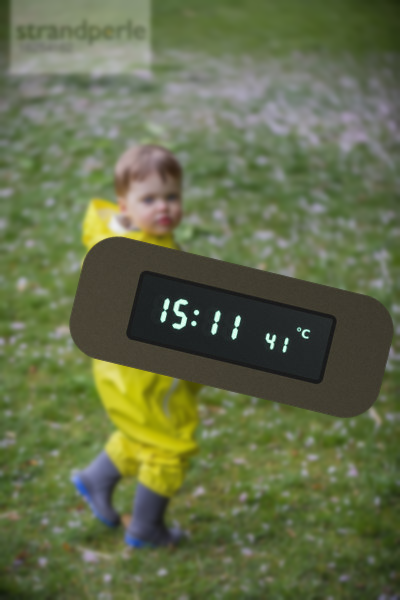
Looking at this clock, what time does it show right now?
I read 15:11
